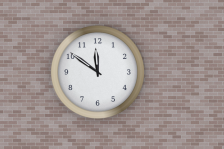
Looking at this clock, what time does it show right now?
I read 11:51
